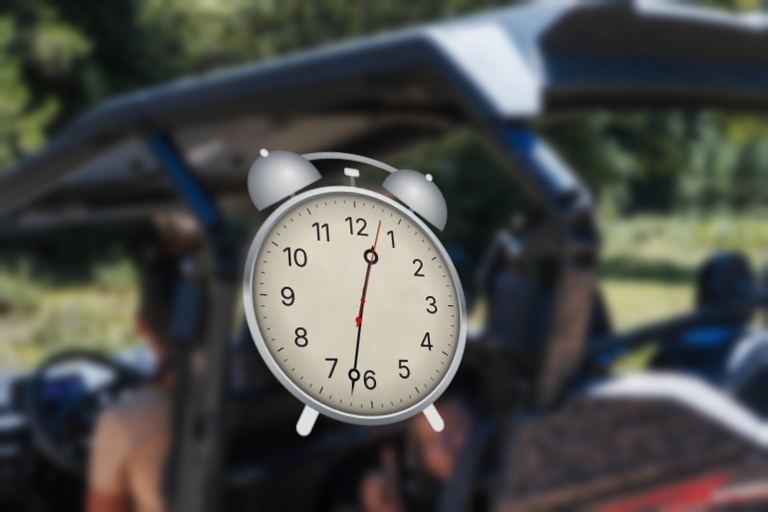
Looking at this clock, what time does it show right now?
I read 12:32:03
